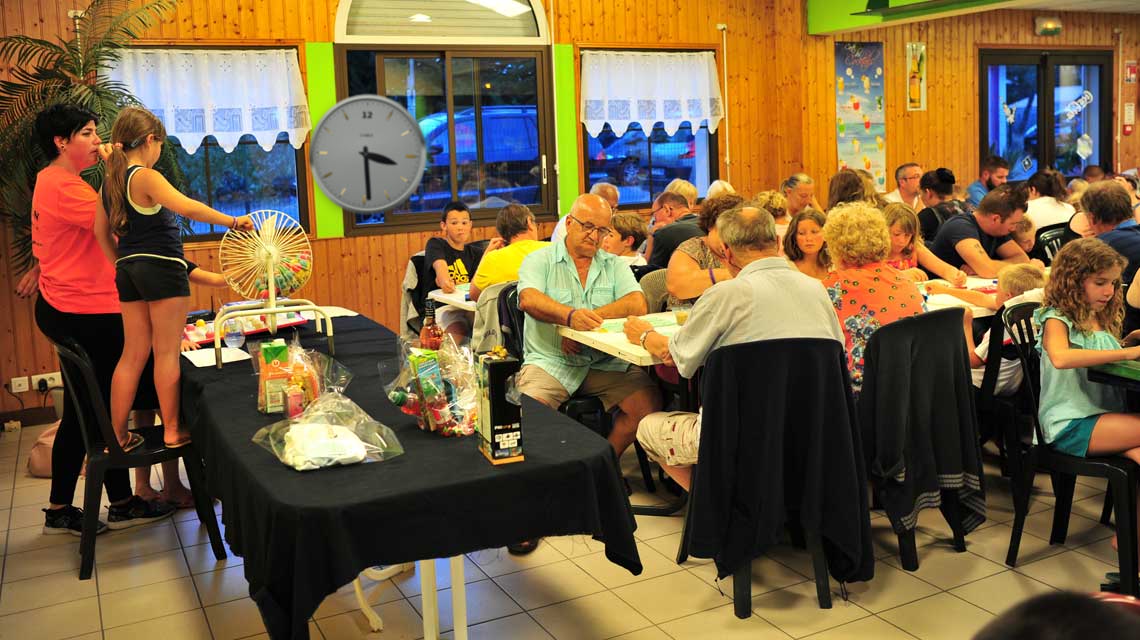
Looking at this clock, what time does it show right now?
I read 3:29
